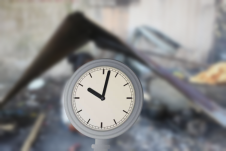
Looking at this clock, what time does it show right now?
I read 10:02
